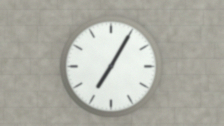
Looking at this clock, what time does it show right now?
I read 7:05
